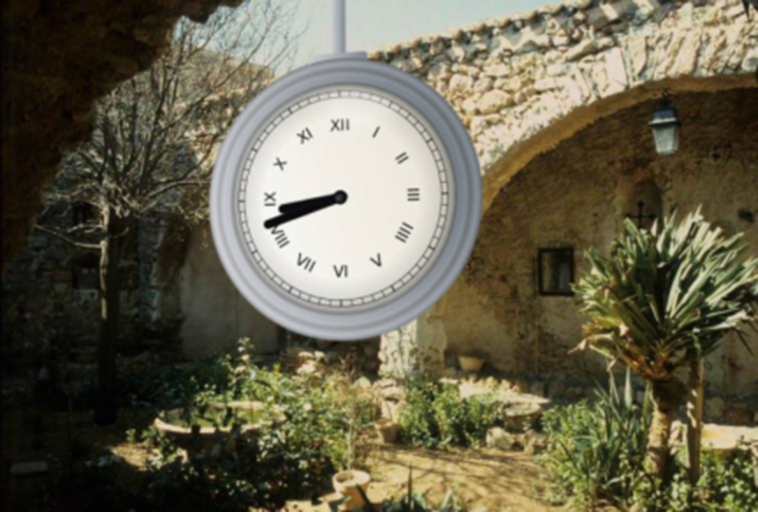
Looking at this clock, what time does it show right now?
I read 8:42
